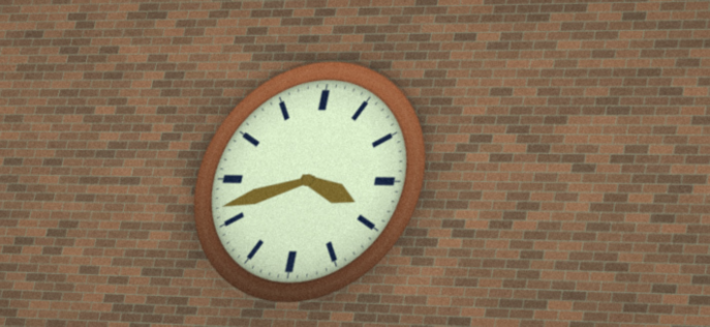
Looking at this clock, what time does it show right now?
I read 3:42
